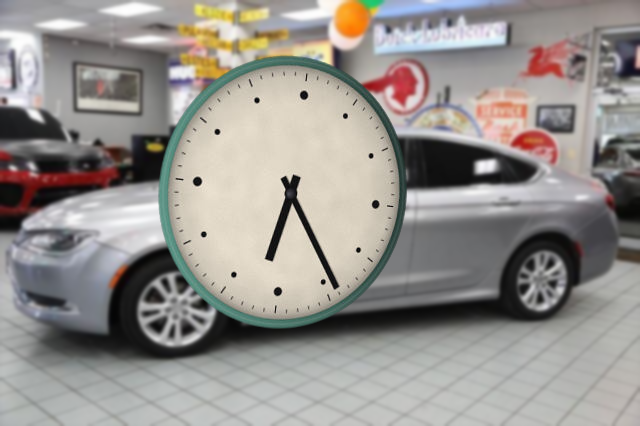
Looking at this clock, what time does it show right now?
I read 6:24
